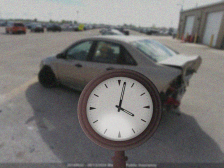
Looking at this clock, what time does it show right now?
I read 4:02
